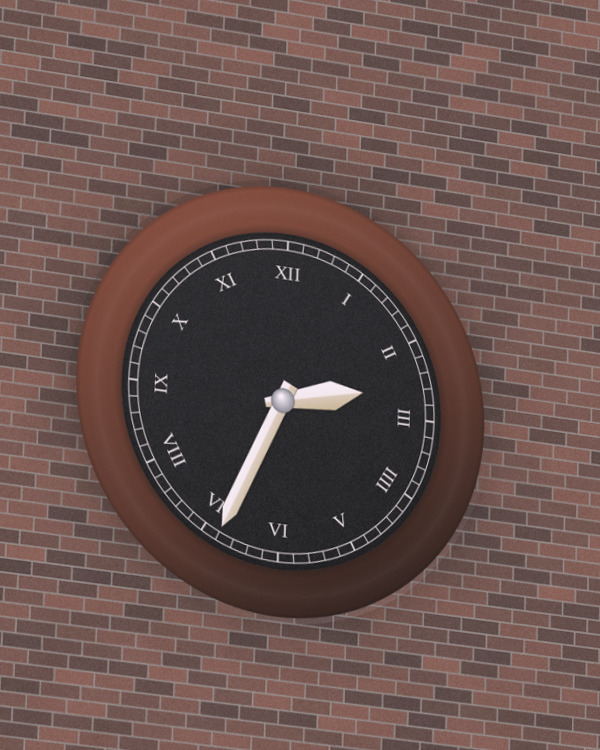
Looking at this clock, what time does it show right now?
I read 2:34
